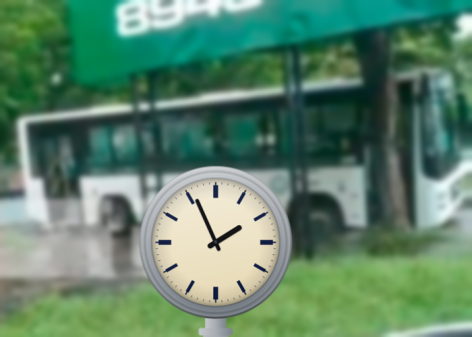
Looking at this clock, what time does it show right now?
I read 1:56
